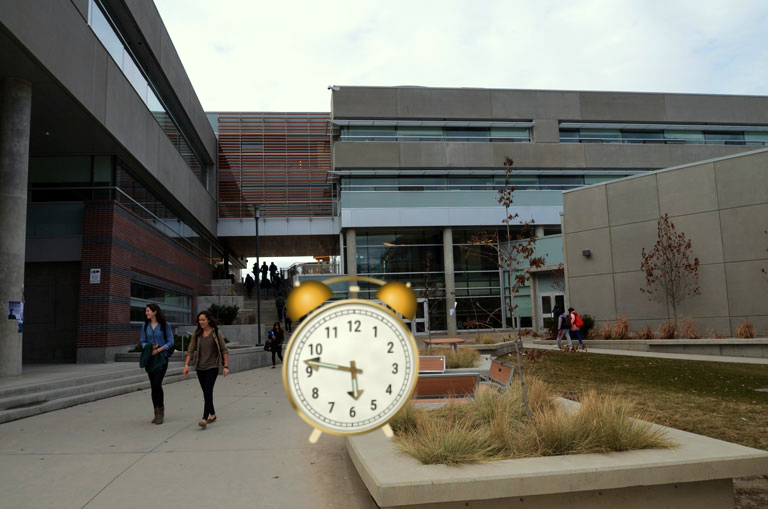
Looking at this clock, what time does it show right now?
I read 5:47
